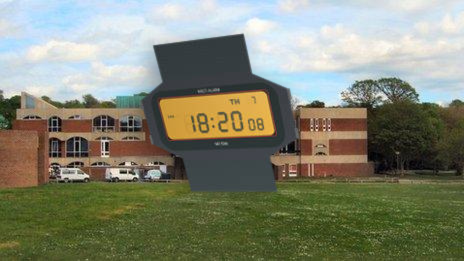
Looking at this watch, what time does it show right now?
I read 18:20:08
